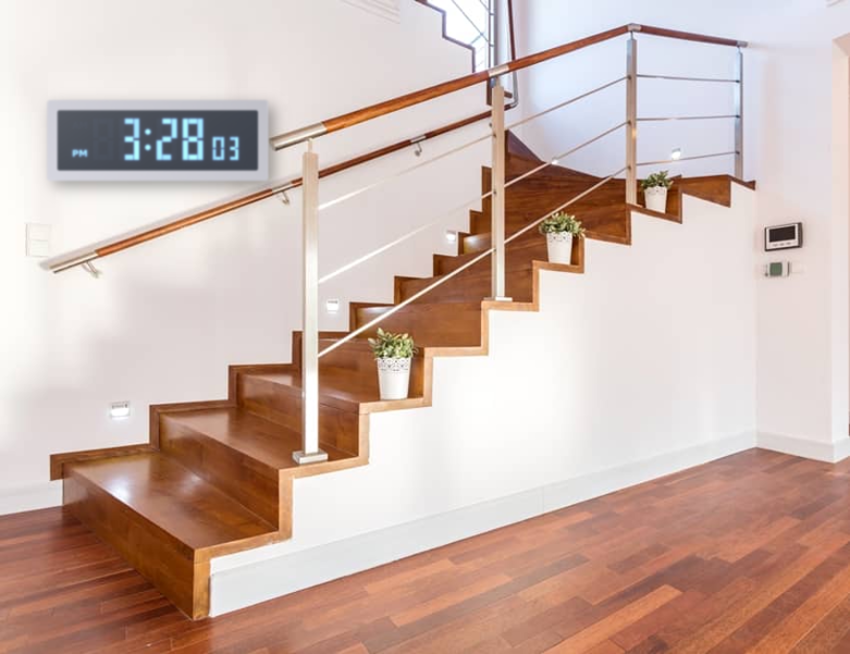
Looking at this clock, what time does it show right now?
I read 3:28:03
